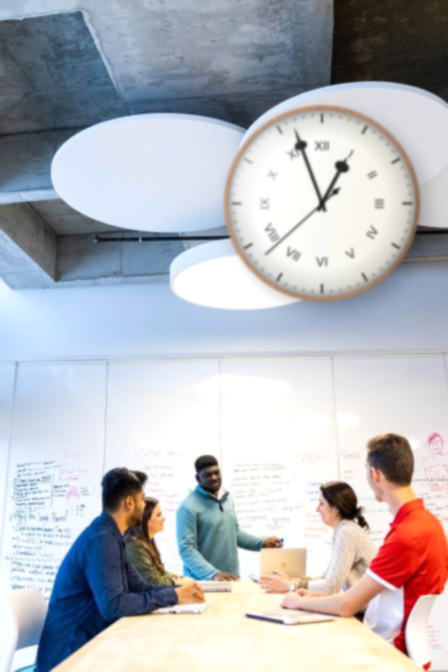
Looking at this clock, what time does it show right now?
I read 12:56:38
